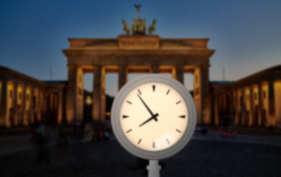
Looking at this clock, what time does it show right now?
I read 7:54
